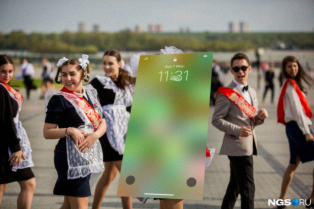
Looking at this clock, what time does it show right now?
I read 11:31
